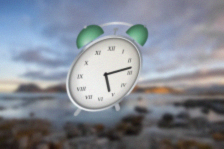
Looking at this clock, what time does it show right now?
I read 5:13
